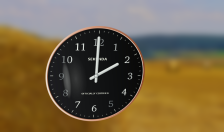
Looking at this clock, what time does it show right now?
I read 2:00
